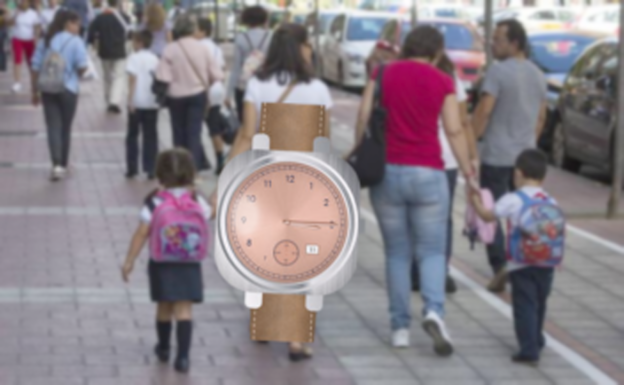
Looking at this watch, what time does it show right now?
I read 3:15
